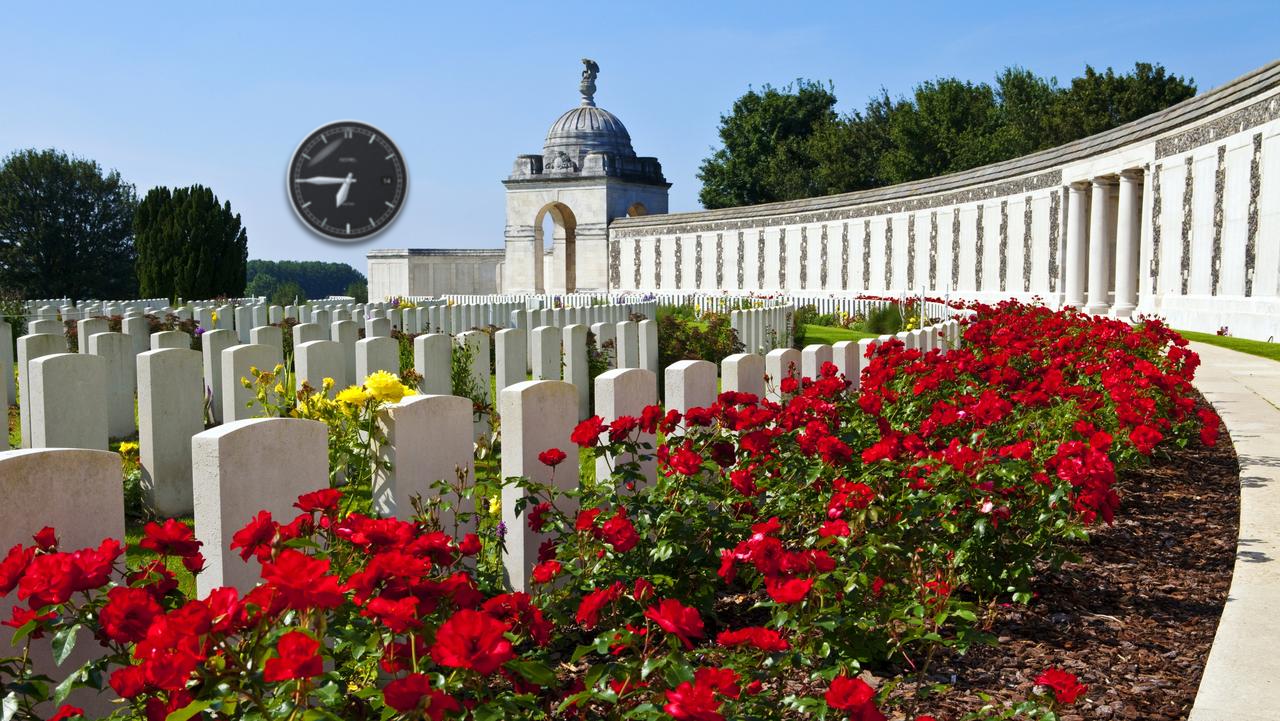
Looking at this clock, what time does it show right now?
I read 6:45
